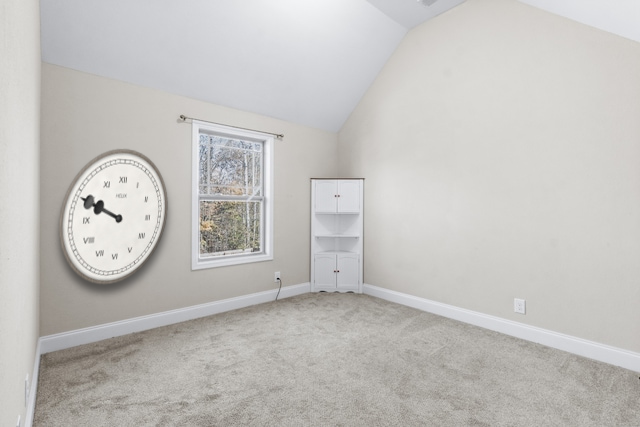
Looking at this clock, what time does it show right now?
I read 9:49
